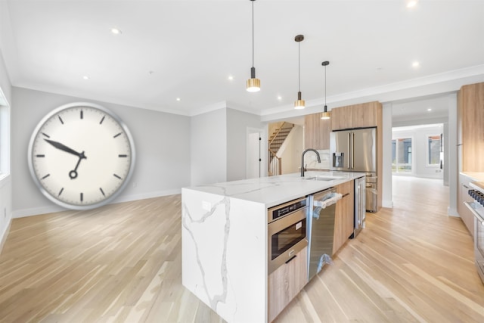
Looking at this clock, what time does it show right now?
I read 6:49
